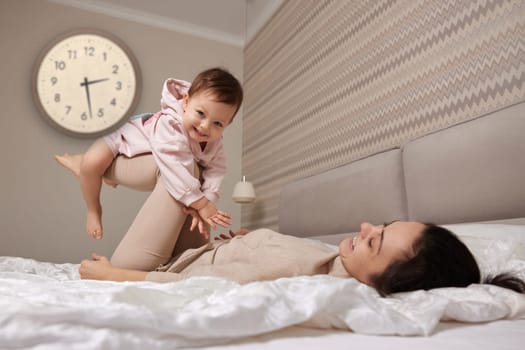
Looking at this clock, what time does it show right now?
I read 2:28
